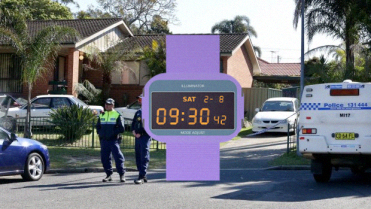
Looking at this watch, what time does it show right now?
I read 9:30:42
